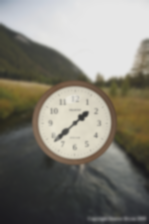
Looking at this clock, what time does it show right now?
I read 1:38
